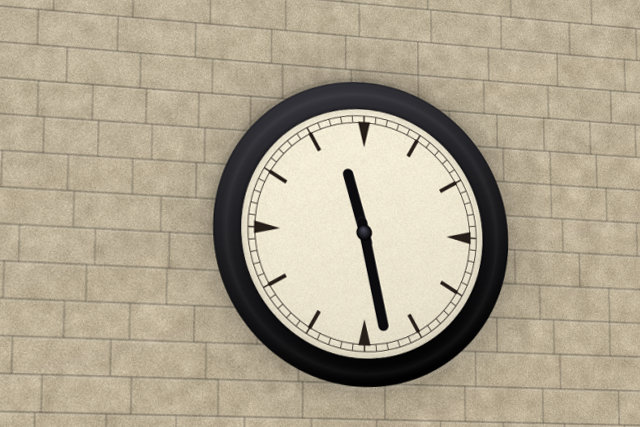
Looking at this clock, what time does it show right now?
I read 11:28
